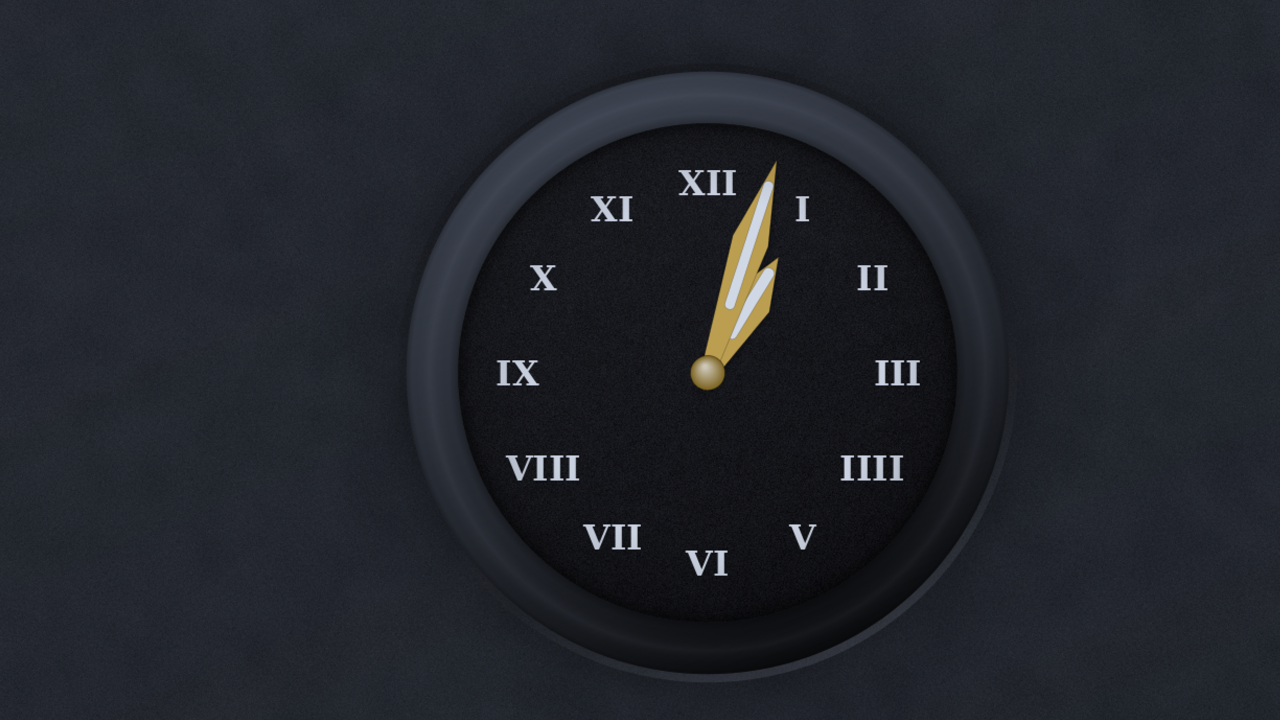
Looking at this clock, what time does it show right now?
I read 1:03
